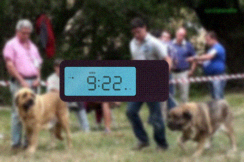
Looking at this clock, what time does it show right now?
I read 9:22
